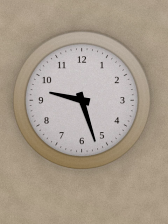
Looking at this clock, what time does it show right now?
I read 9:27
